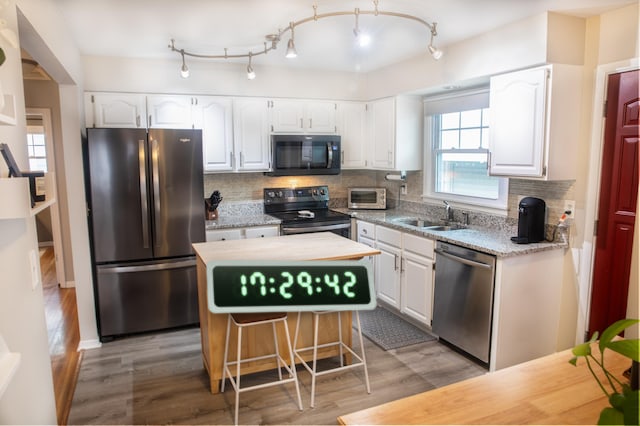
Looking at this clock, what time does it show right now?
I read 17:29:42
